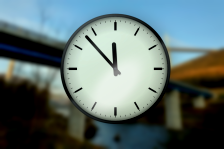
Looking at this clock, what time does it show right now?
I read 11:53
